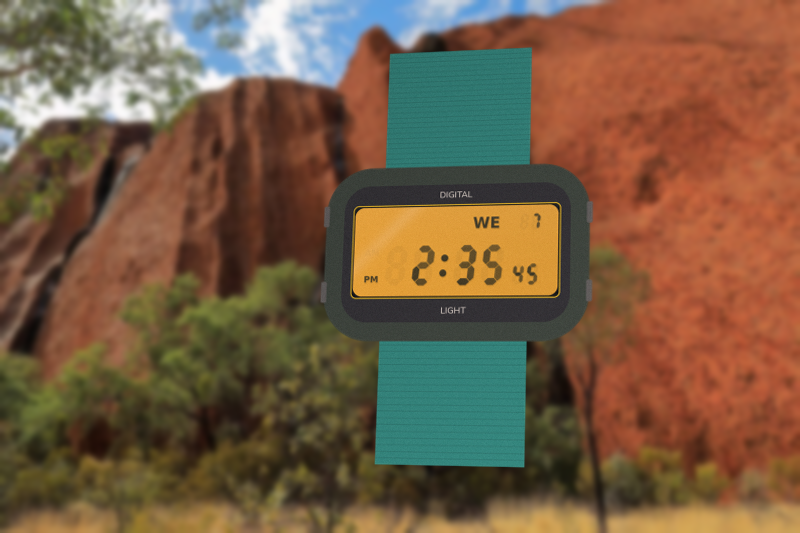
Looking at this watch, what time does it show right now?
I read 2:35:45
